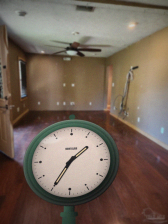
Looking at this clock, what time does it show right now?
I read 1:35
